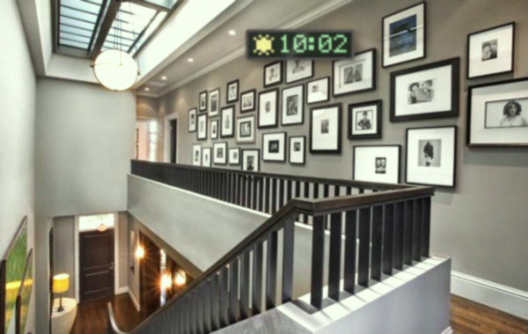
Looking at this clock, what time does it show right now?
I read 10:02
